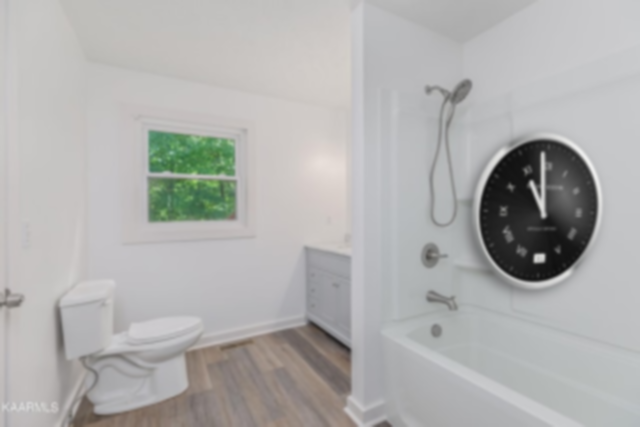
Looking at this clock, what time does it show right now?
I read 10:59
